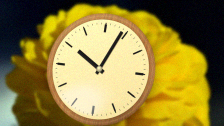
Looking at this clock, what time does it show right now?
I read 10:04
